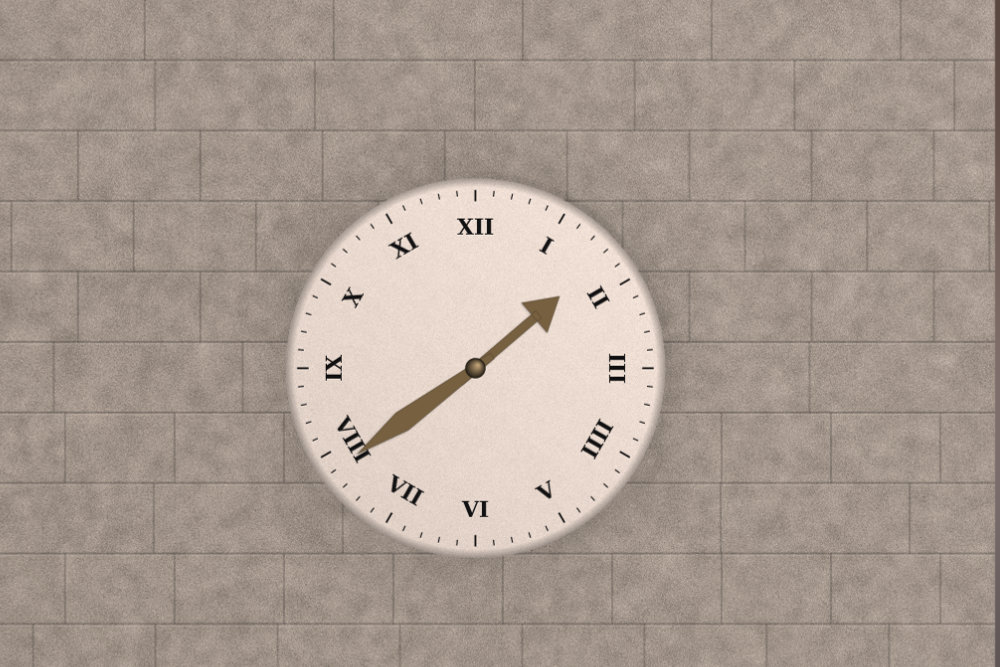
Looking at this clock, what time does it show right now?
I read 1:39
